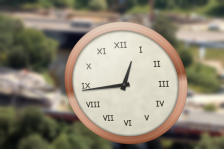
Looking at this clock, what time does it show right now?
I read 12:44
